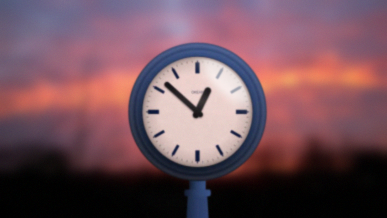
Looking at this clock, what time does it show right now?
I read 12:52
